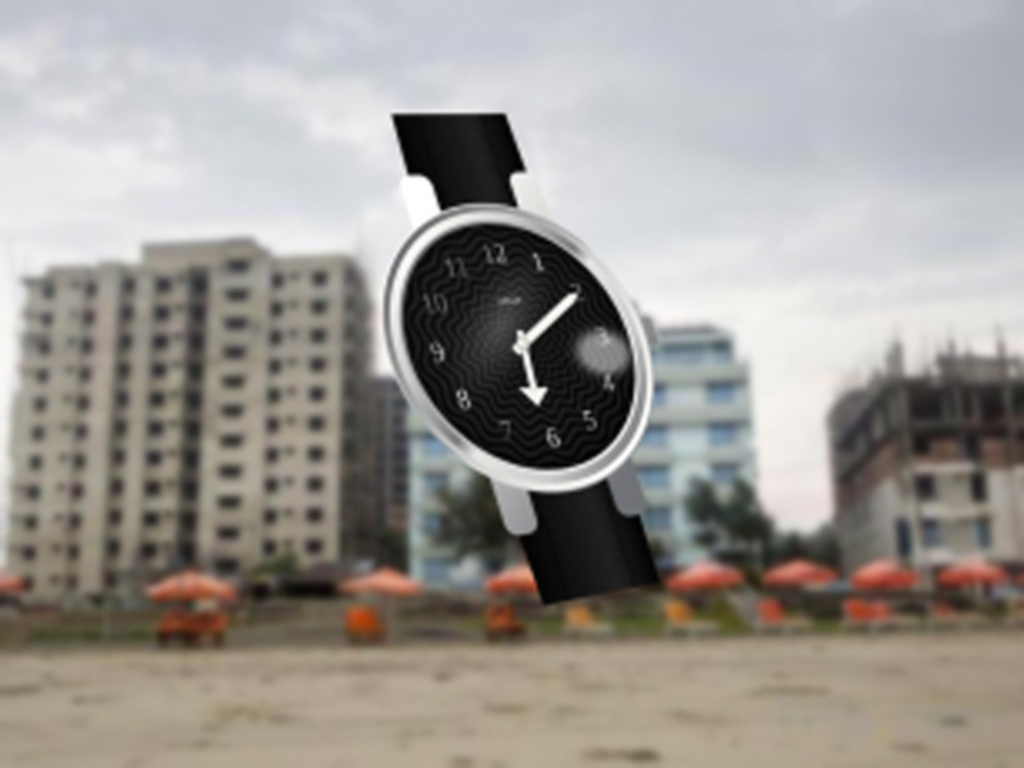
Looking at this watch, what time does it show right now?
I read 6:10
